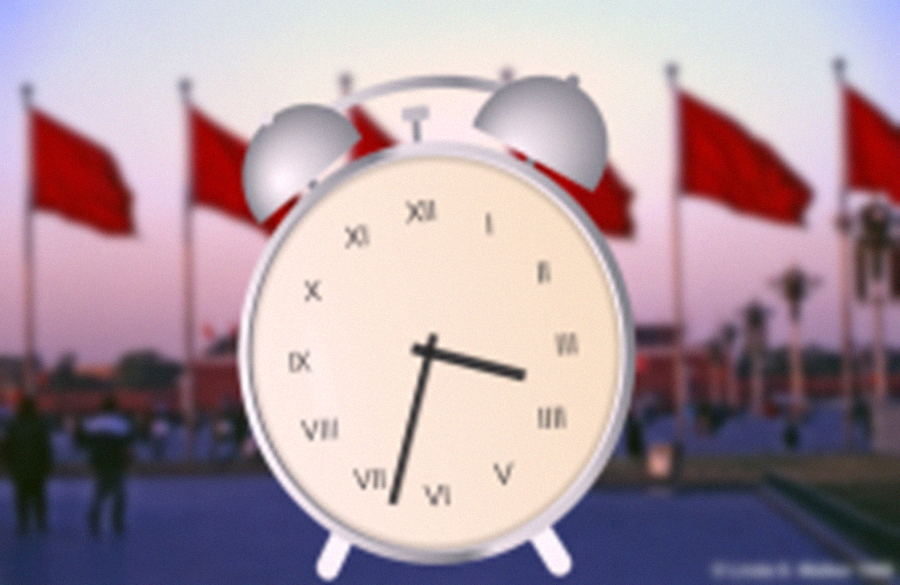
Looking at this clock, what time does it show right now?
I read 3:33
